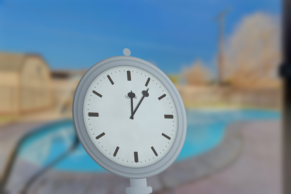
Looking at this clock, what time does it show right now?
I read 12:06
